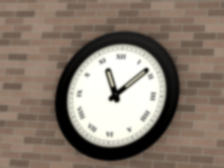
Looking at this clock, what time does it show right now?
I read 11:08
